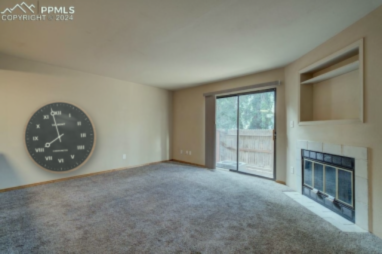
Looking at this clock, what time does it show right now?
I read 7:58
